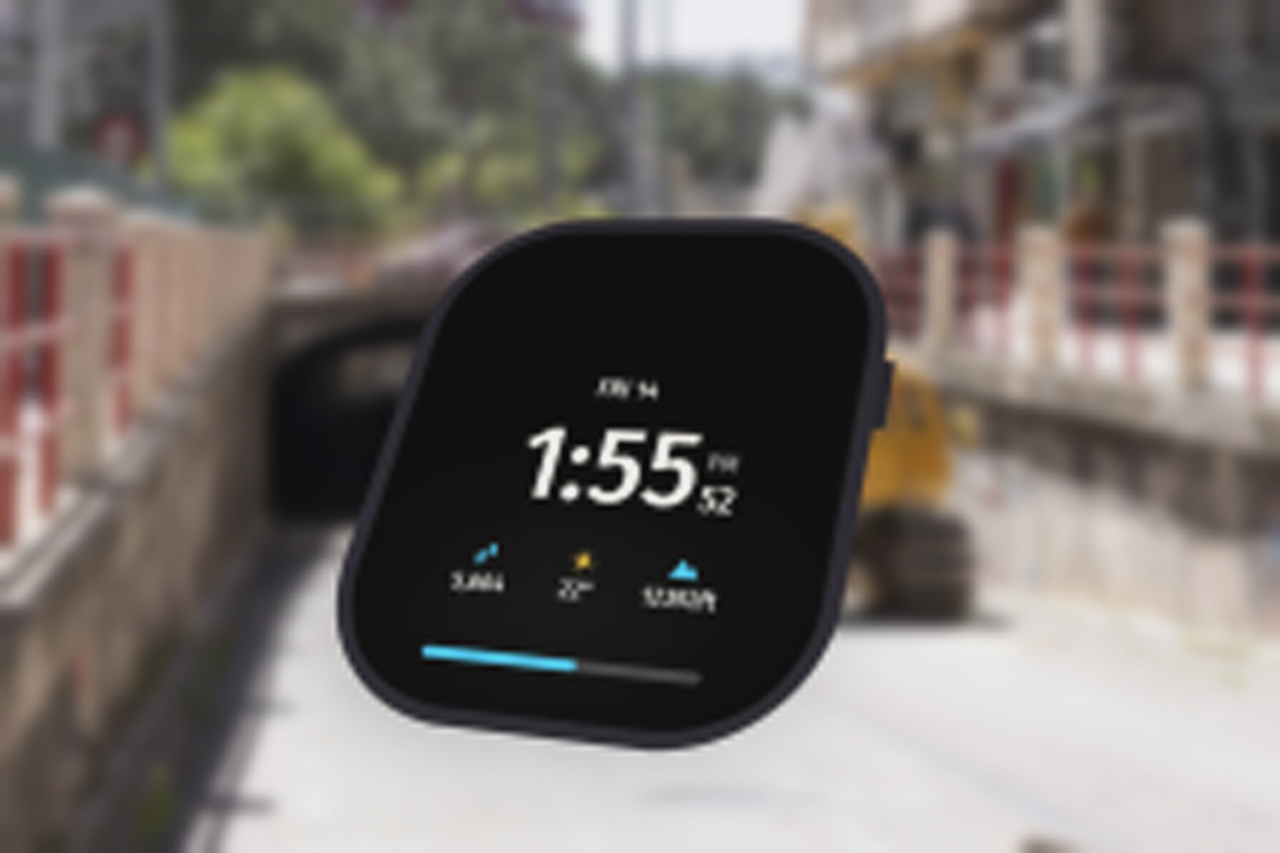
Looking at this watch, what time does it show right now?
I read 1:55
